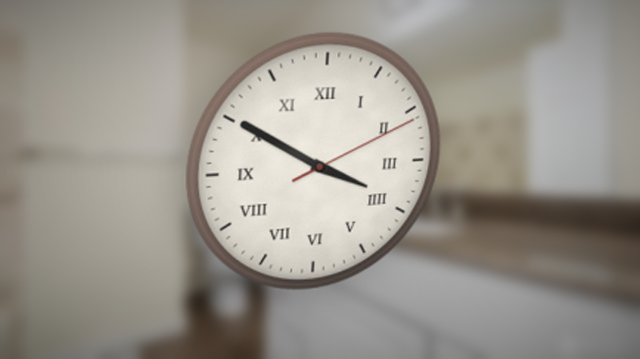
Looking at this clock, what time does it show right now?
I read 3:50:11
